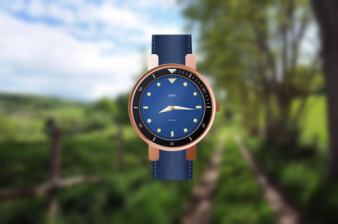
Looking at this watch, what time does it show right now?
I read 8:16
